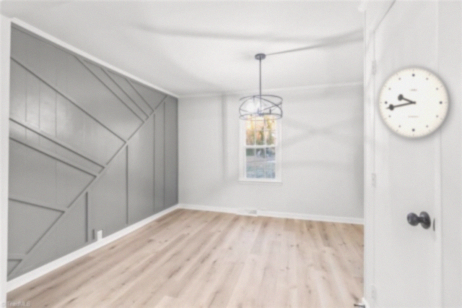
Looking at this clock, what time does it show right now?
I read 9:43
